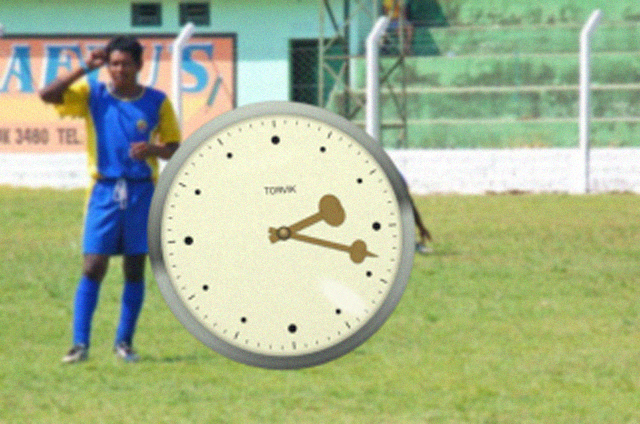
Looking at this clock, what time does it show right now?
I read 2:18
